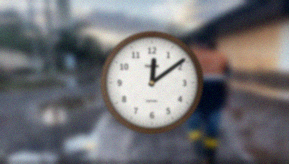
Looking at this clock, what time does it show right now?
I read 12:09
